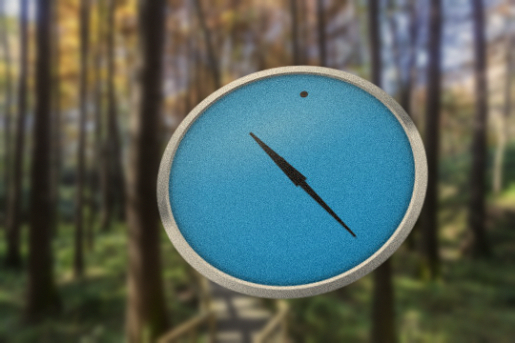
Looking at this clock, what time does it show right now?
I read 10:22
